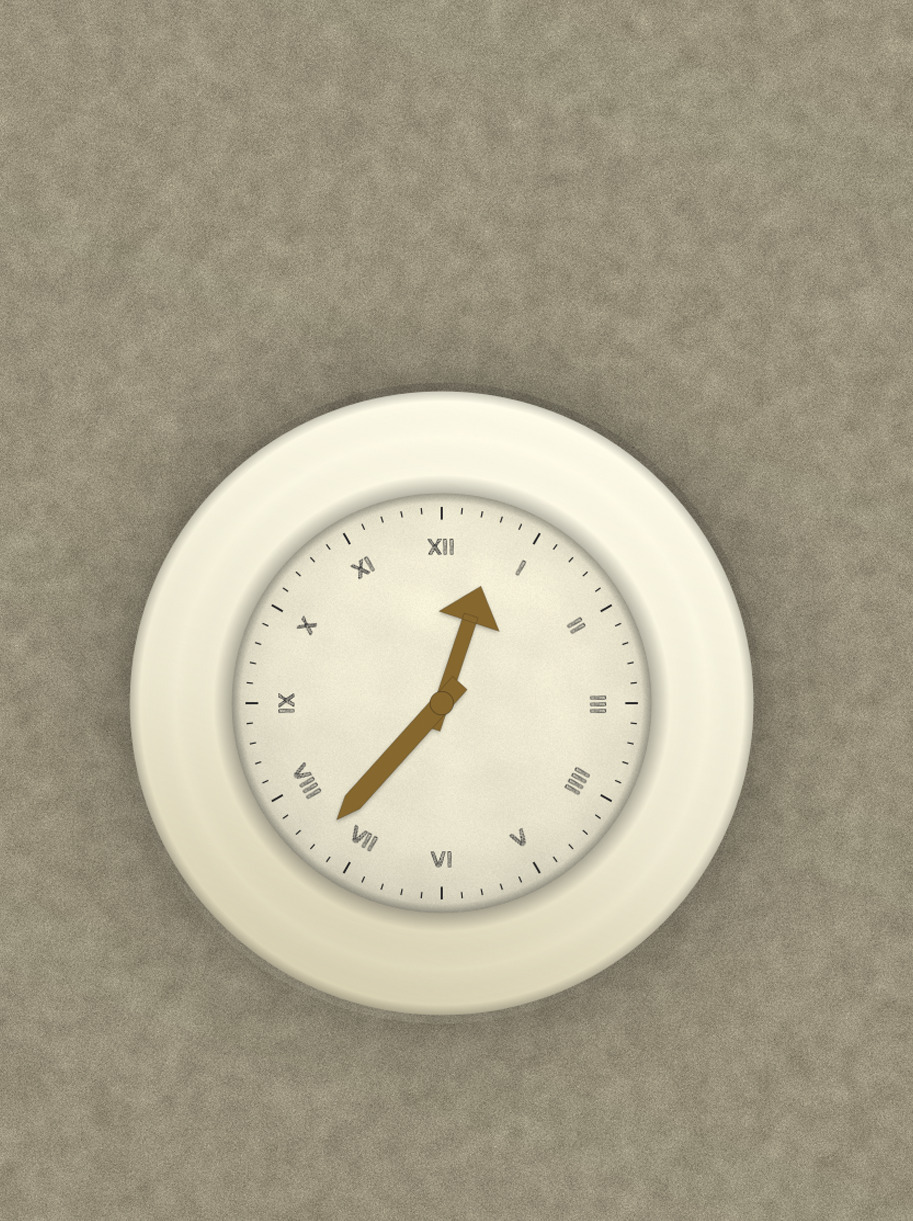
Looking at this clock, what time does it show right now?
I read 12:37
